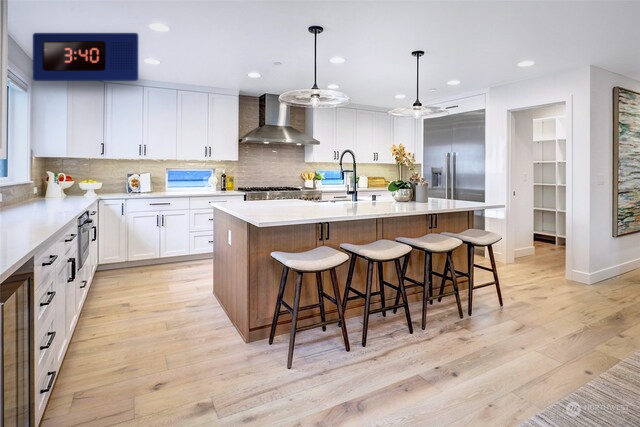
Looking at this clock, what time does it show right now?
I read 3:40
